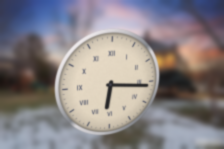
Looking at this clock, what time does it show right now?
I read 6:16
